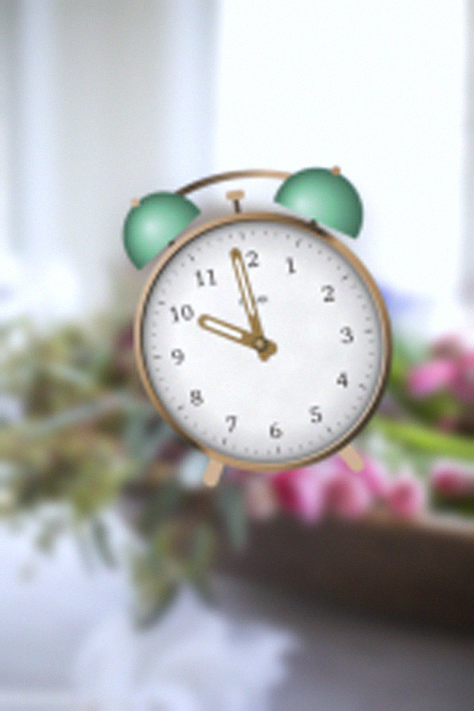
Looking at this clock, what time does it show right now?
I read 9:59
